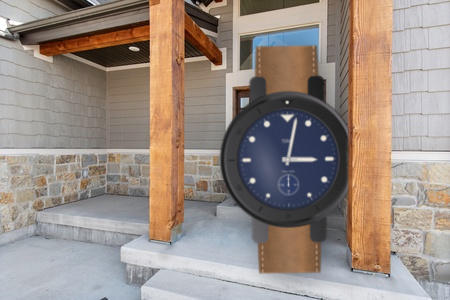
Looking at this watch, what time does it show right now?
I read 3:02
